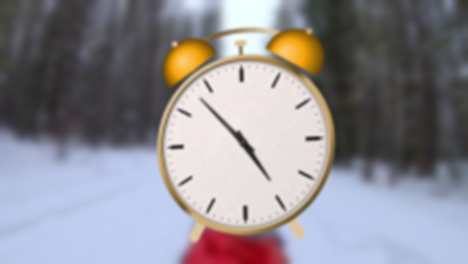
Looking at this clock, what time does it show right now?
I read 4:53
